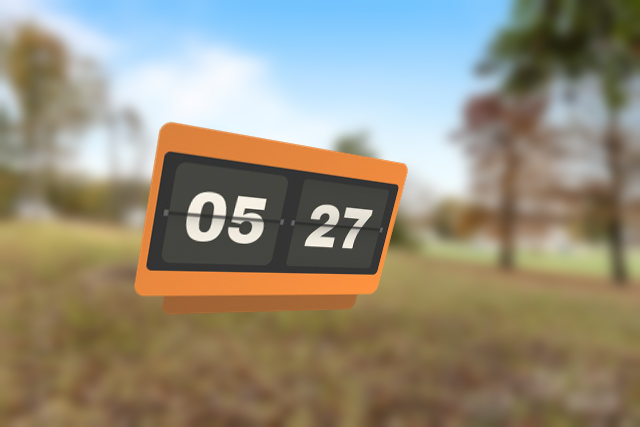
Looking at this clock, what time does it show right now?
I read 5:27
